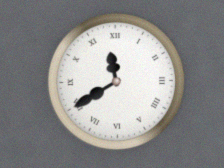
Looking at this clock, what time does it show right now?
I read 11:40
